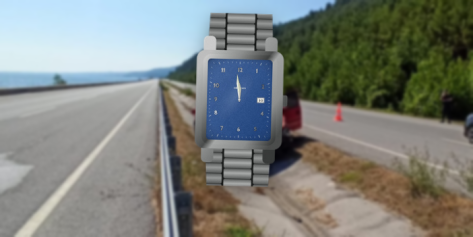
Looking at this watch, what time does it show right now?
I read 11:59
